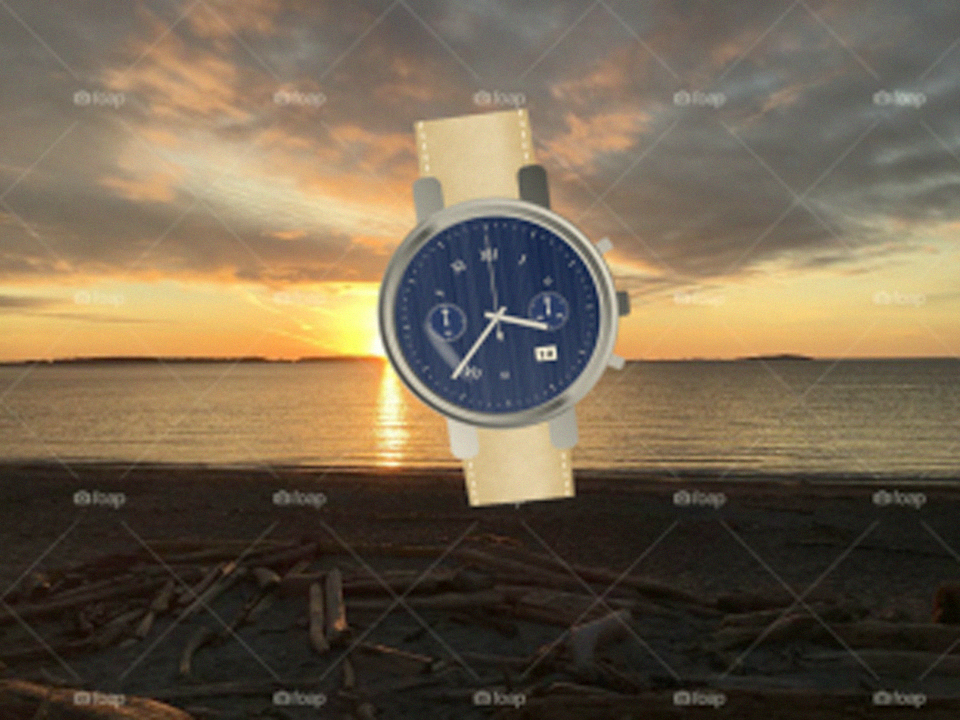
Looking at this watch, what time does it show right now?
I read 3:37
